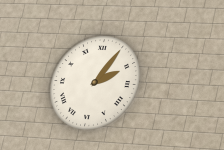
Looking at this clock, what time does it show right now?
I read 2:05
